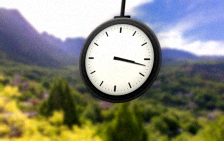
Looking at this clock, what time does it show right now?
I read 3:17
